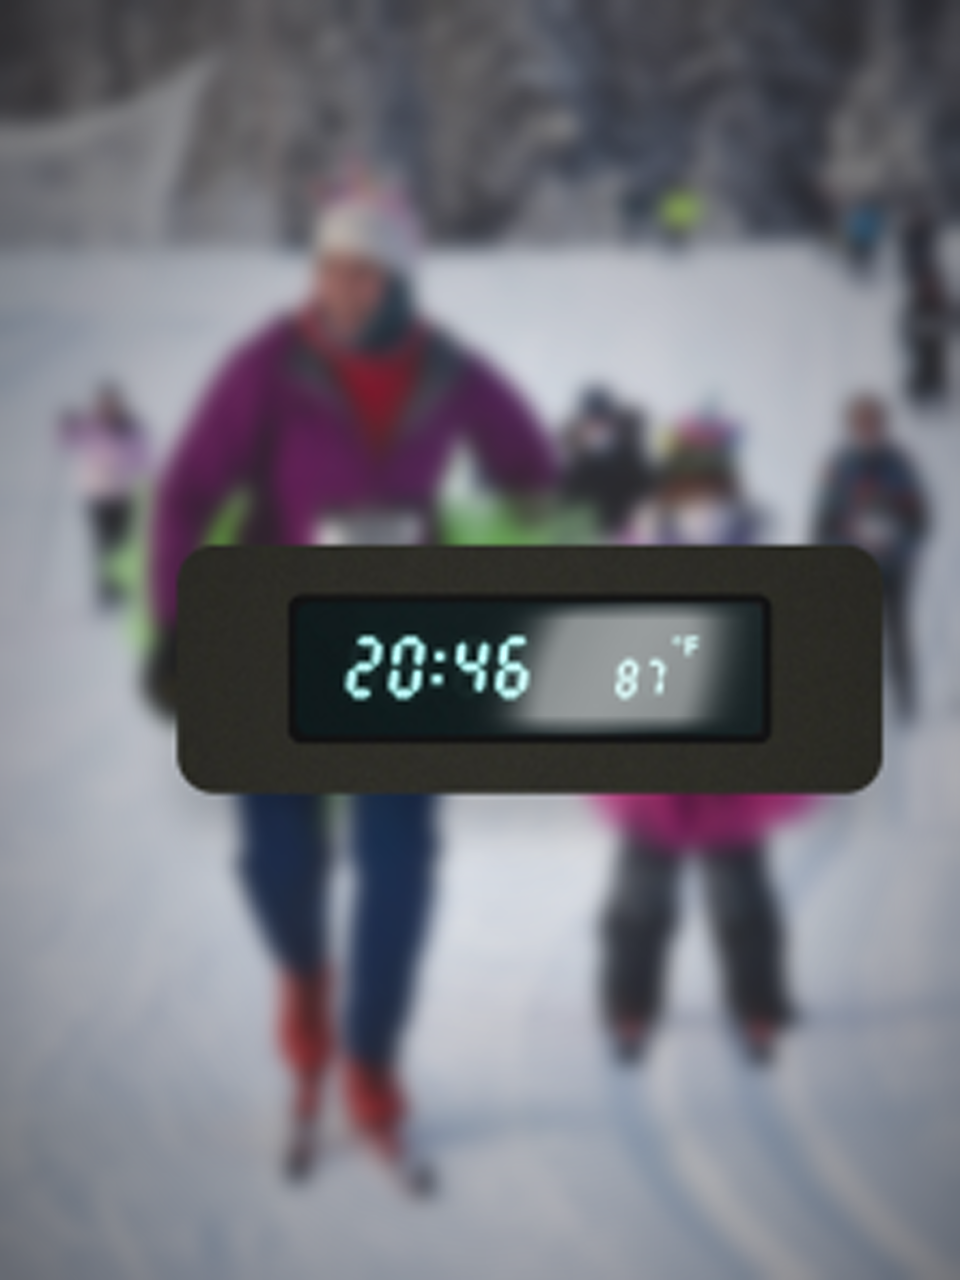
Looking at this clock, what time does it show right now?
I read 20:46
